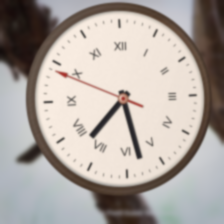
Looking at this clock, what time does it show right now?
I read 7:27:49
